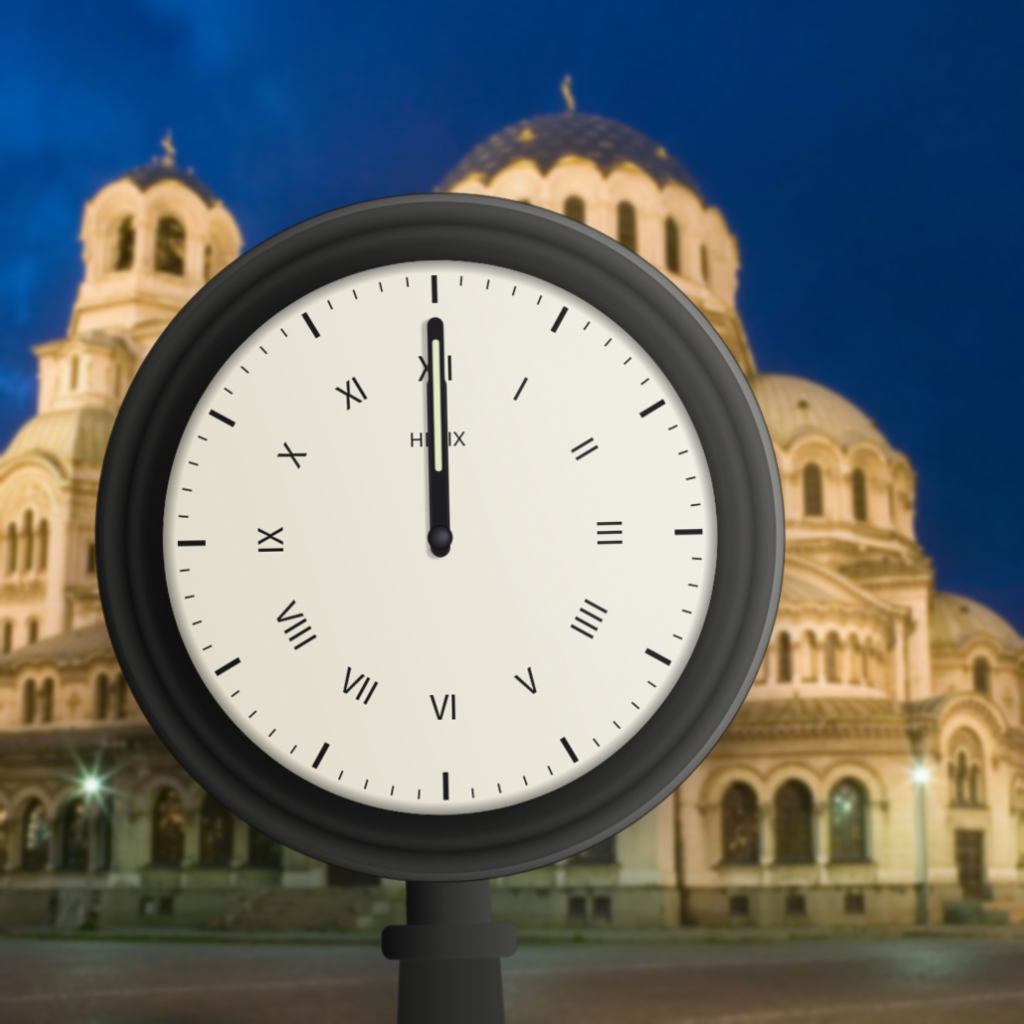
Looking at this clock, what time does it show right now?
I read 12:00
